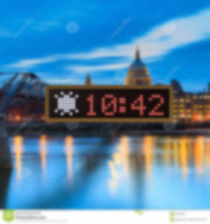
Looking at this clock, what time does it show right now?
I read 10:42
